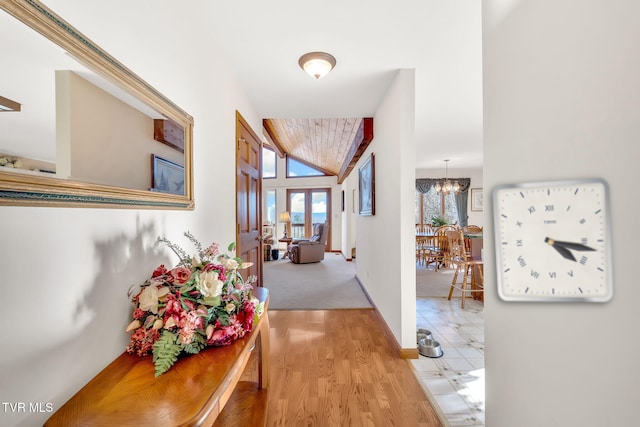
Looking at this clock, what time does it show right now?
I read 4:17
